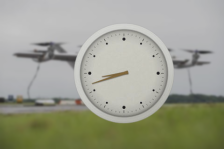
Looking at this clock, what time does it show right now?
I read 8:42
